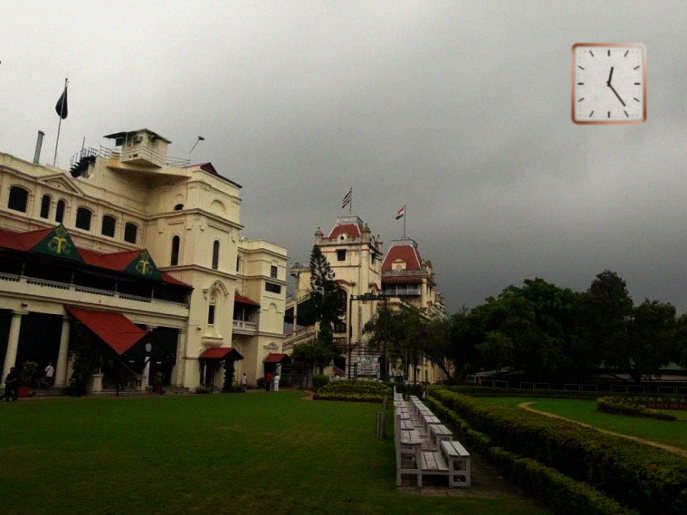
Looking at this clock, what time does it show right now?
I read 12:24
